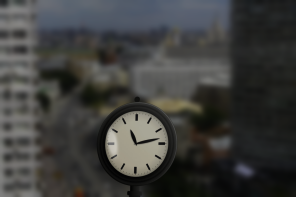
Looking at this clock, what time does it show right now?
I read 11:13
